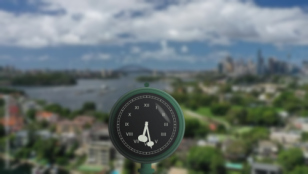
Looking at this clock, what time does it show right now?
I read 6:28
